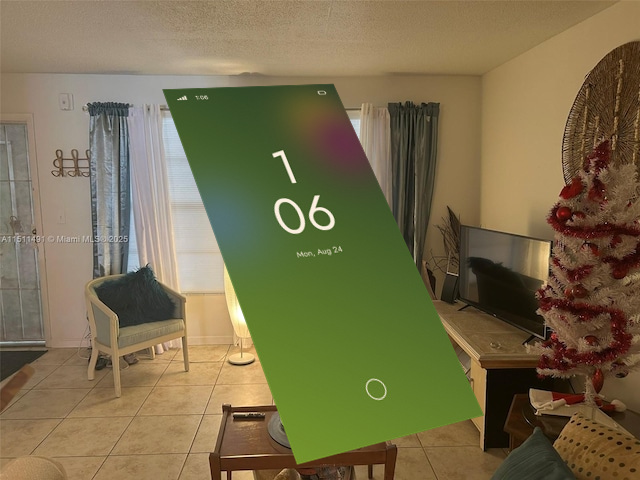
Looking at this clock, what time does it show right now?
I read 1:06
